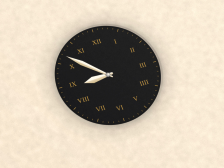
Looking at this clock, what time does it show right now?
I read 8:52
